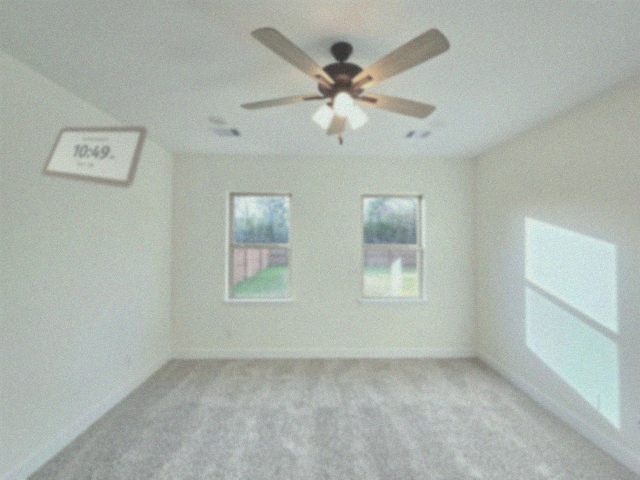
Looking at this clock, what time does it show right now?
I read 10:49
